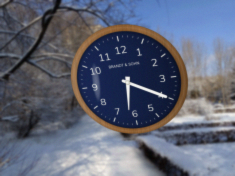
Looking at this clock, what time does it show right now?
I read 6:20
